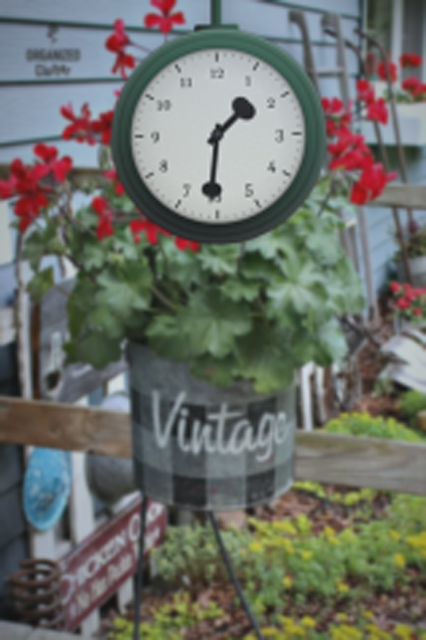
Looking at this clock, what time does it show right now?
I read 1:31
